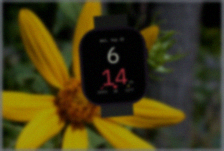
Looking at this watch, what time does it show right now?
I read 6:14
